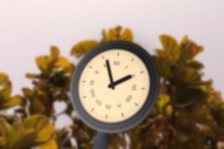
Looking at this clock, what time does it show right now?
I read 1:56
